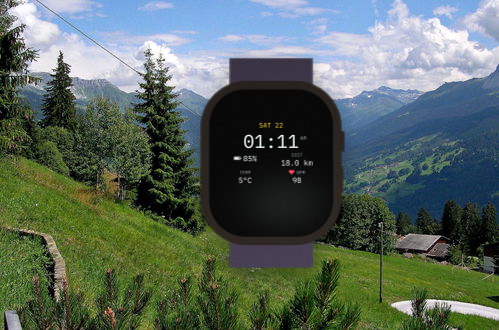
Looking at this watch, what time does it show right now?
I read 1:11
